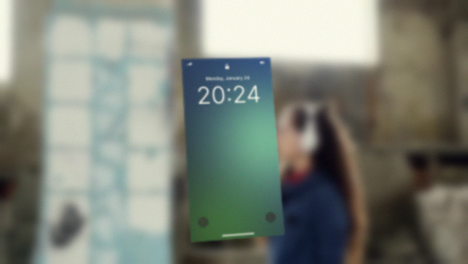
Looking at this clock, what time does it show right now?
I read 20:24
